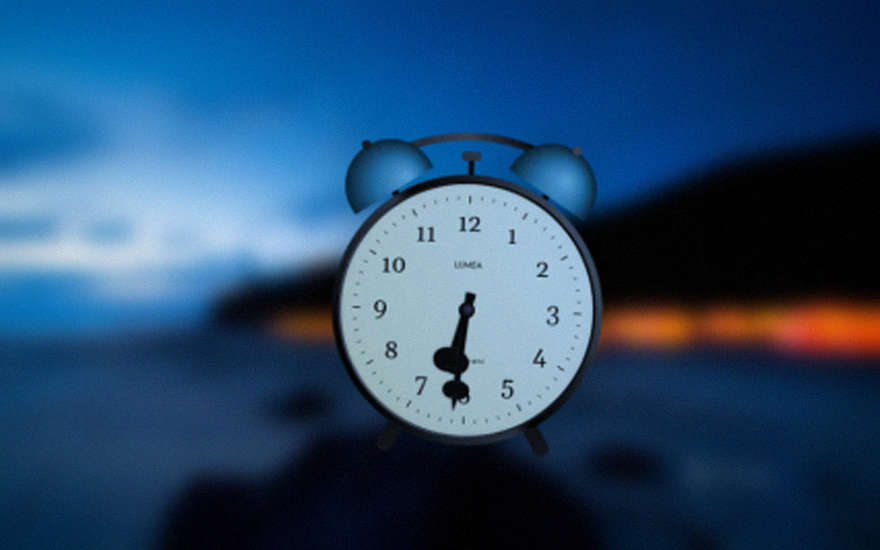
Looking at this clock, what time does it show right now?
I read 6:31
